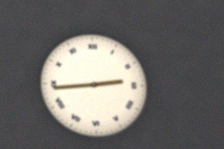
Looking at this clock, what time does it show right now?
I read 2:44
